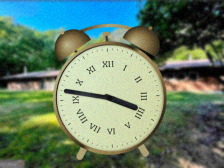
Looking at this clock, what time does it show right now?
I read 3:47
